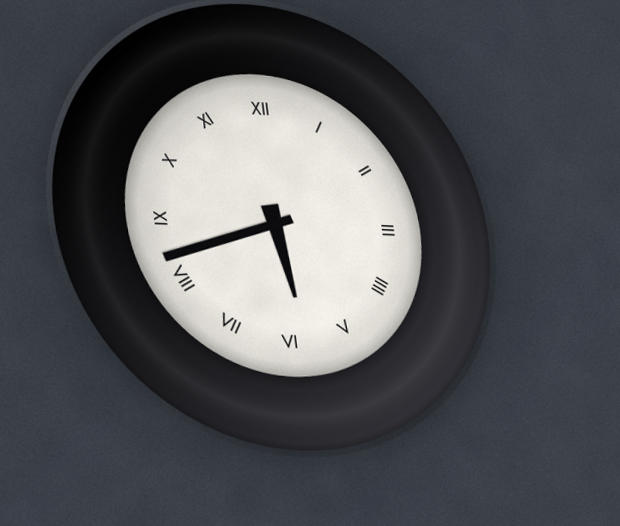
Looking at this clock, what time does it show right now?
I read 5:42
